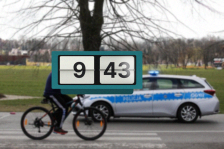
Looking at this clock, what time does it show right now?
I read 9:43
